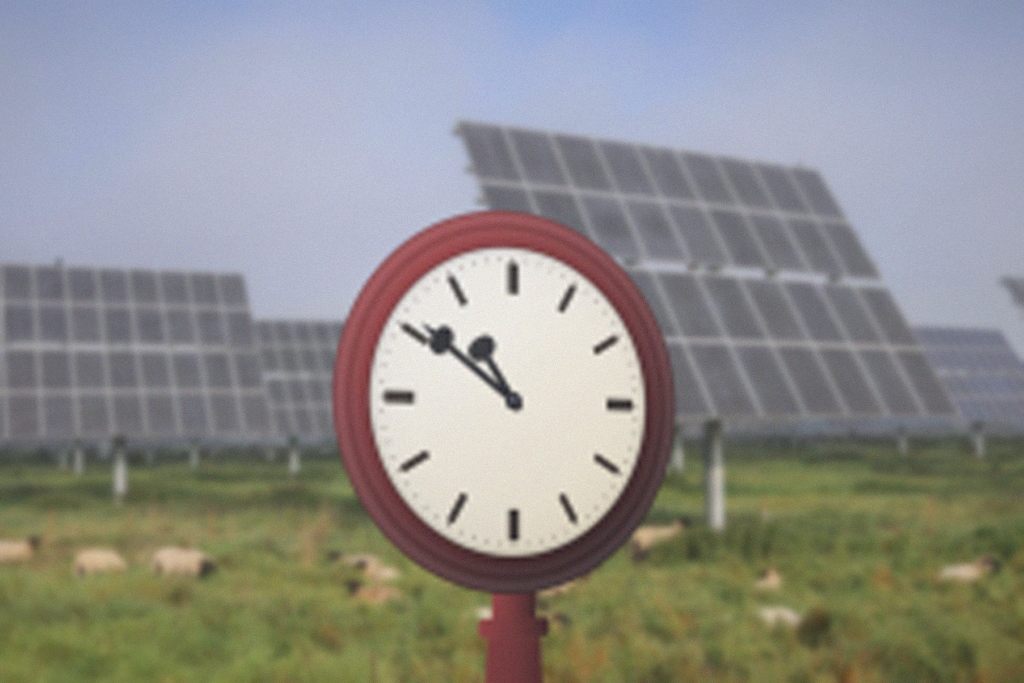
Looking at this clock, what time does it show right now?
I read 10:51
